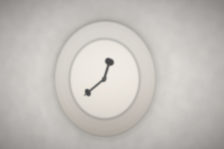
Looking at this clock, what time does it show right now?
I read 12:39
